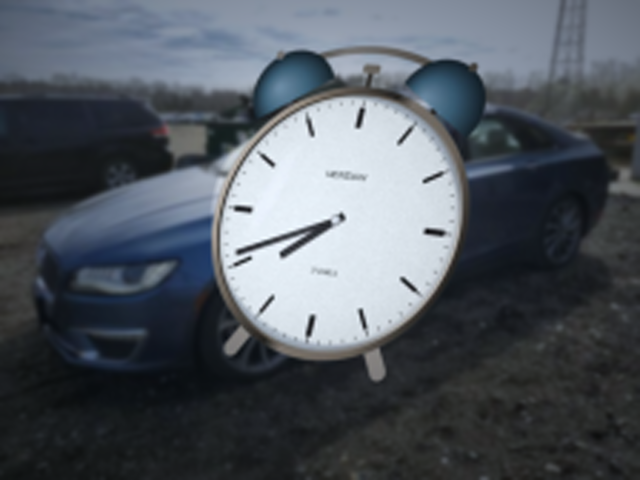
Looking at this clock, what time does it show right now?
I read 7:41
